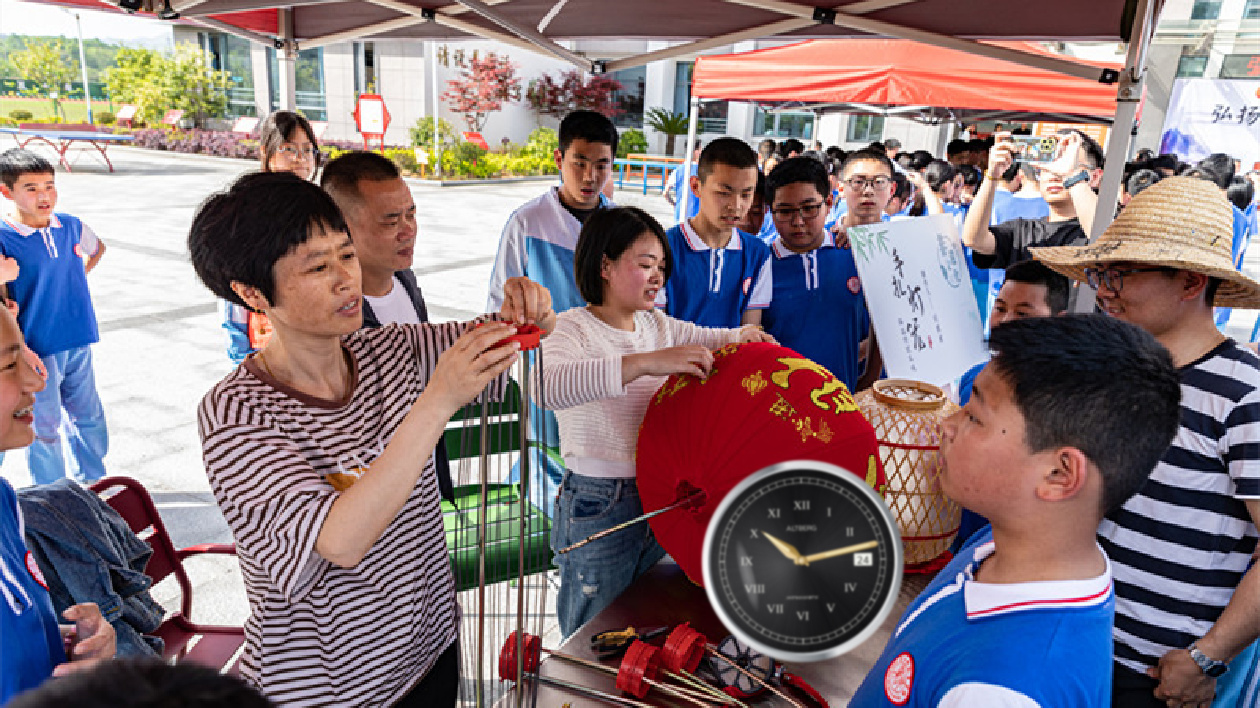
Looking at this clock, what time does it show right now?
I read 10:13
